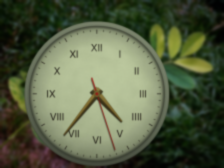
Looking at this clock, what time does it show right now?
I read 4:36:27
